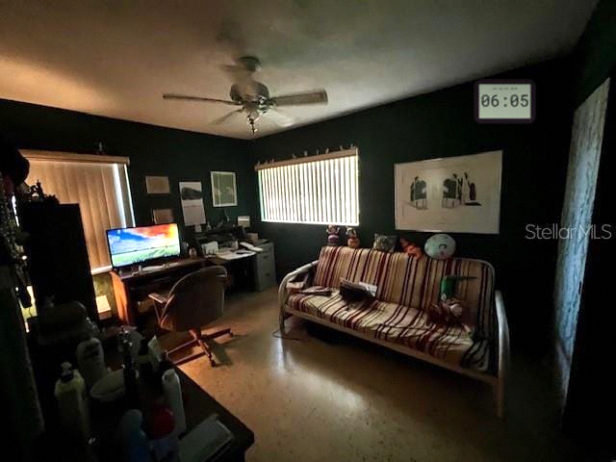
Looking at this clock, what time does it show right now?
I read 6:05
